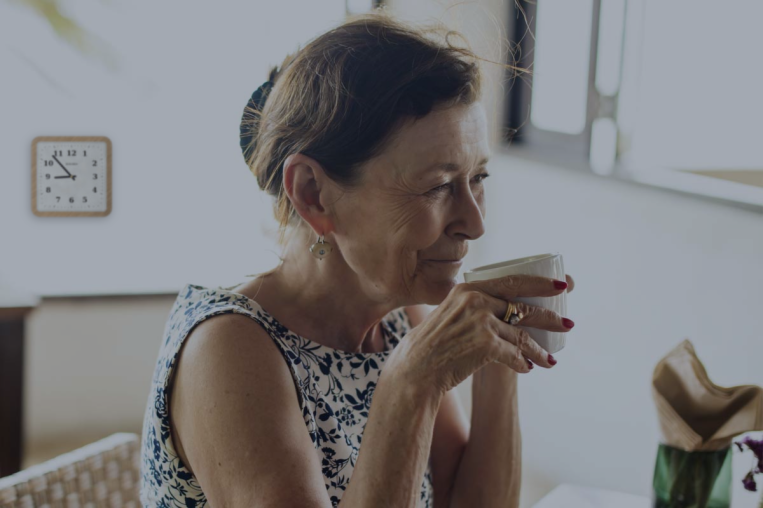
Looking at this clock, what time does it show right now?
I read 8:53
